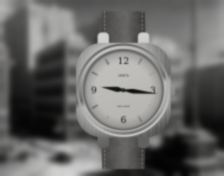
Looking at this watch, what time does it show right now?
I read 9:16
